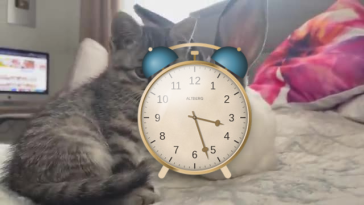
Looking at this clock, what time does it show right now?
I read 3:27
